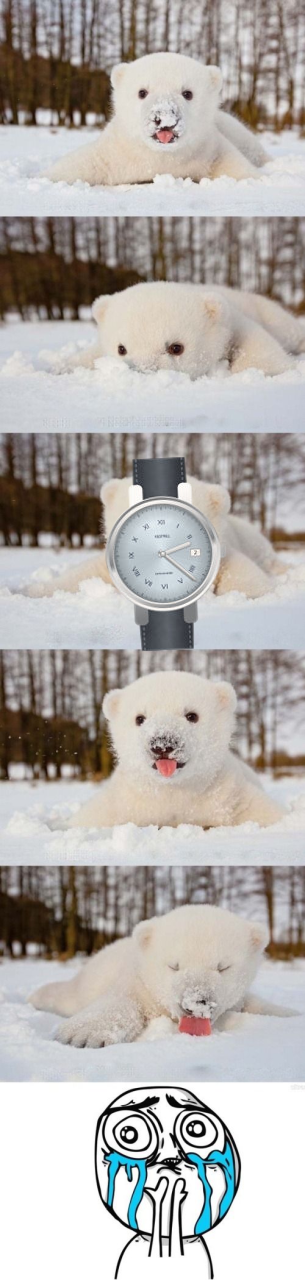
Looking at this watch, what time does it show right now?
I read 2:22
